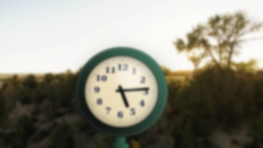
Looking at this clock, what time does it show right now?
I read 5:14
